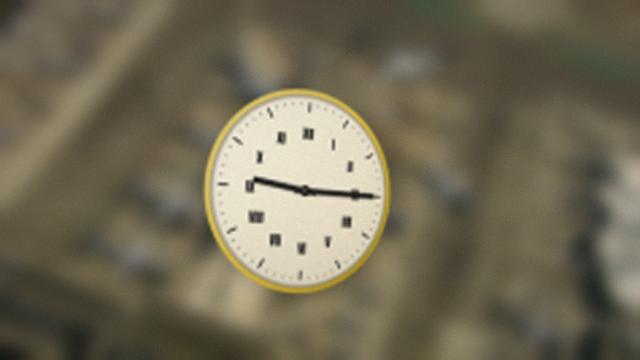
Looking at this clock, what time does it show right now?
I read 9:15
